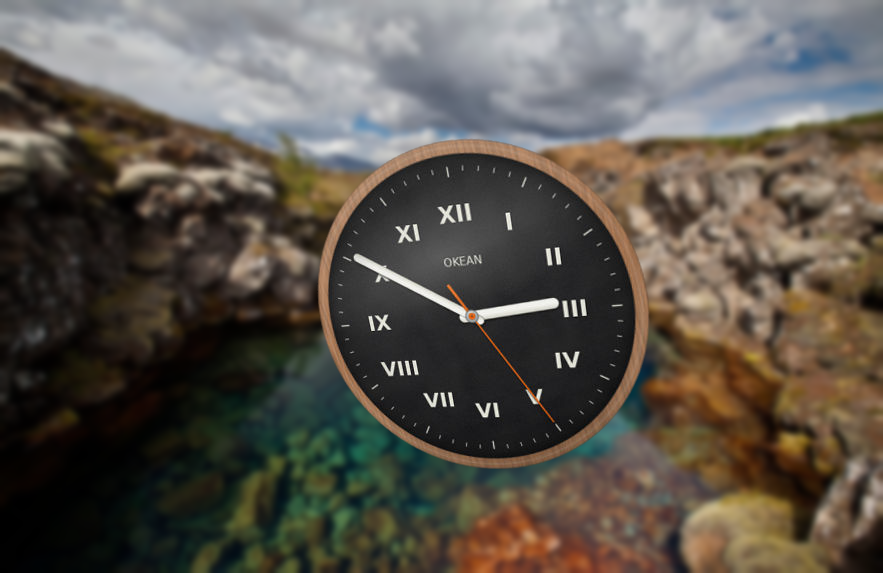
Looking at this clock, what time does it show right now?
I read 2:50:25
